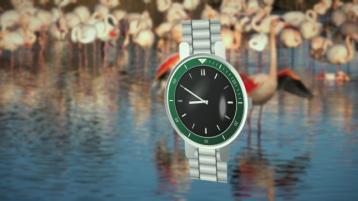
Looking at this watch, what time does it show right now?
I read 8:50
